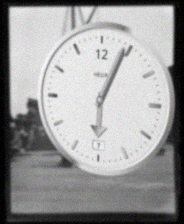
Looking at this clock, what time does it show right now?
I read 6:04
